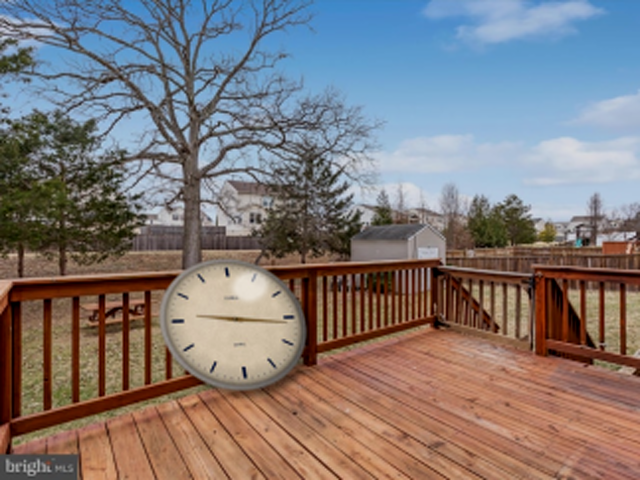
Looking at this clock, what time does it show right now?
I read 9:16
